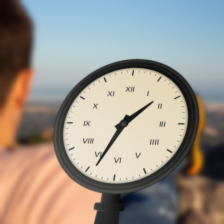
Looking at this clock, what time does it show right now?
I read 1:34
